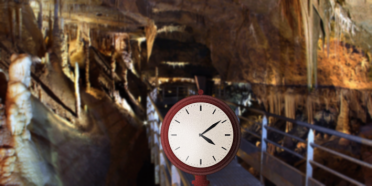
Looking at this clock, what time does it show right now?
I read 4:09
